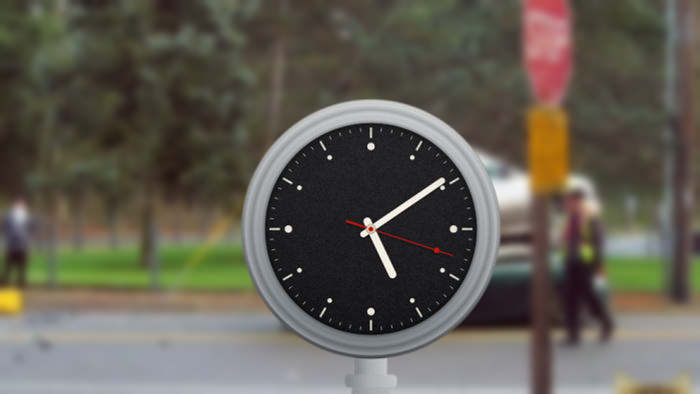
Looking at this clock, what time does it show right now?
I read 5:09:18
